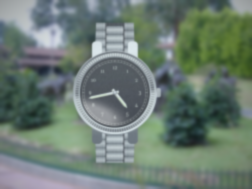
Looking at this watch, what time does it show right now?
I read 4:43
